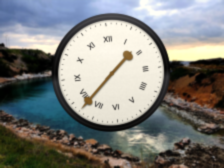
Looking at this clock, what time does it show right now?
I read 1:38
